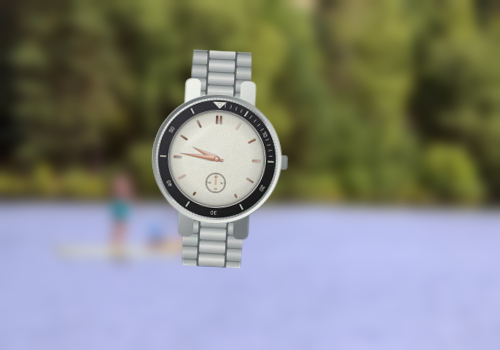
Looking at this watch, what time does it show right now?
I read 9:46
